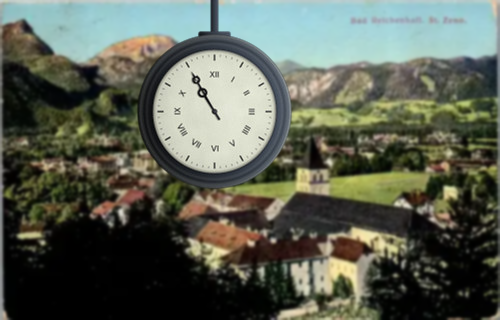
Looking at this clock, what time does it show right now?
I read 10:55
